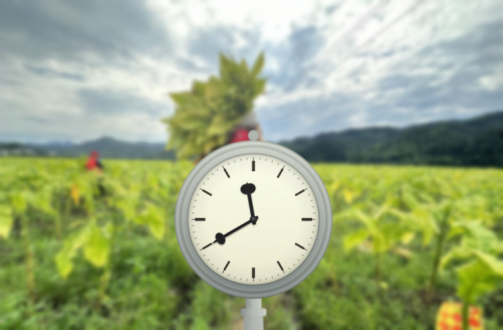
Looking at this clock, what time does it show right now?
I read 11:40
